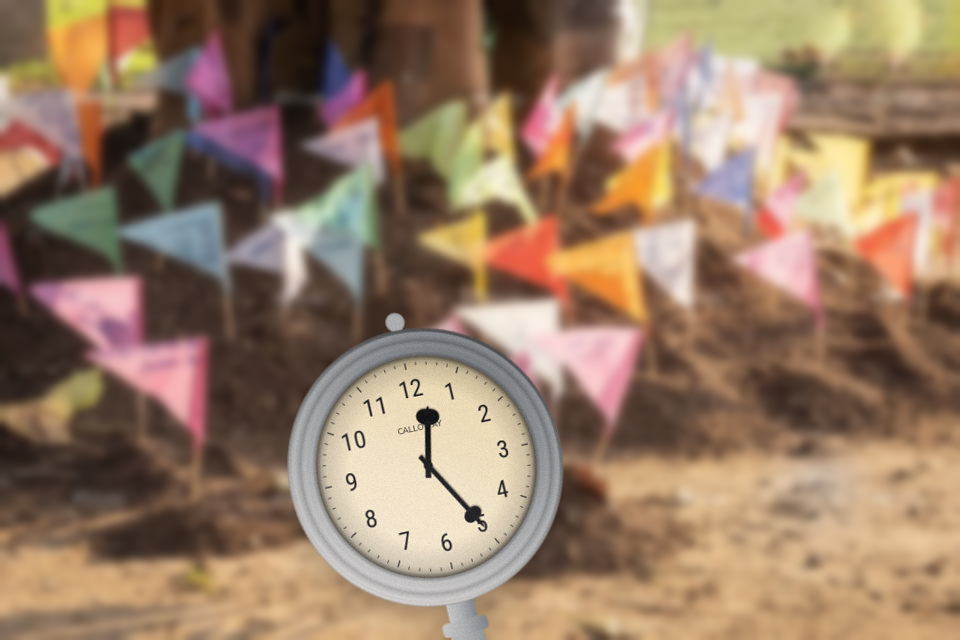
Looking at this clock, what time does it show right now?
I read 12:25
